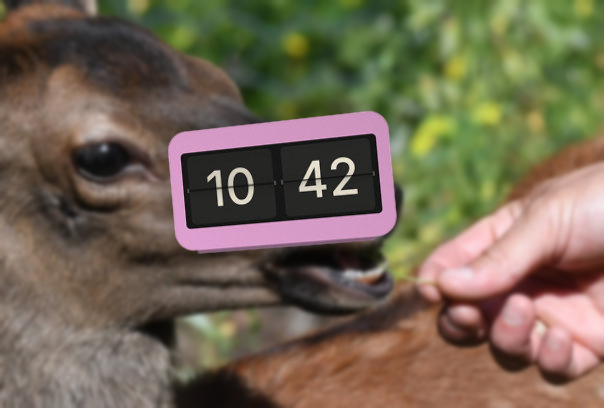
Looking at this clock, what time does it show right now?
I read 10:42
